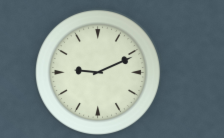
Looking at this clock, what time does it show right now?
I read 9:11
